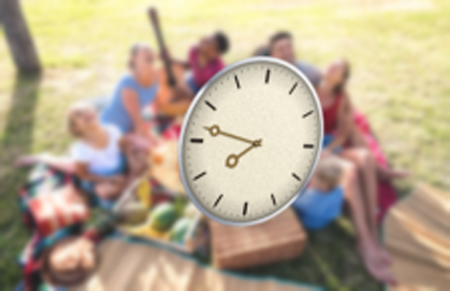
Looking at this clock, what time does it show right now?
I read 7:47
